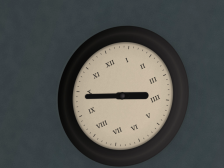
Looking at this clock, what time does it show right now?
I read 3:49
